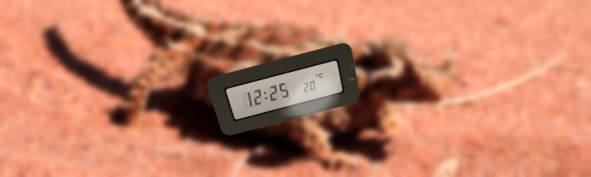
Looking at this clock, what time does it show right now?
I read 12:25
